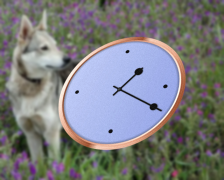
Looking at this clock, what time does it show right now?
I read 1:20
